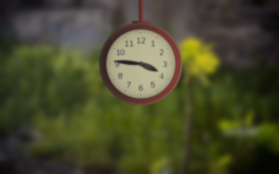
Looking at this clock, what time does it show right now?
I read 3:46
